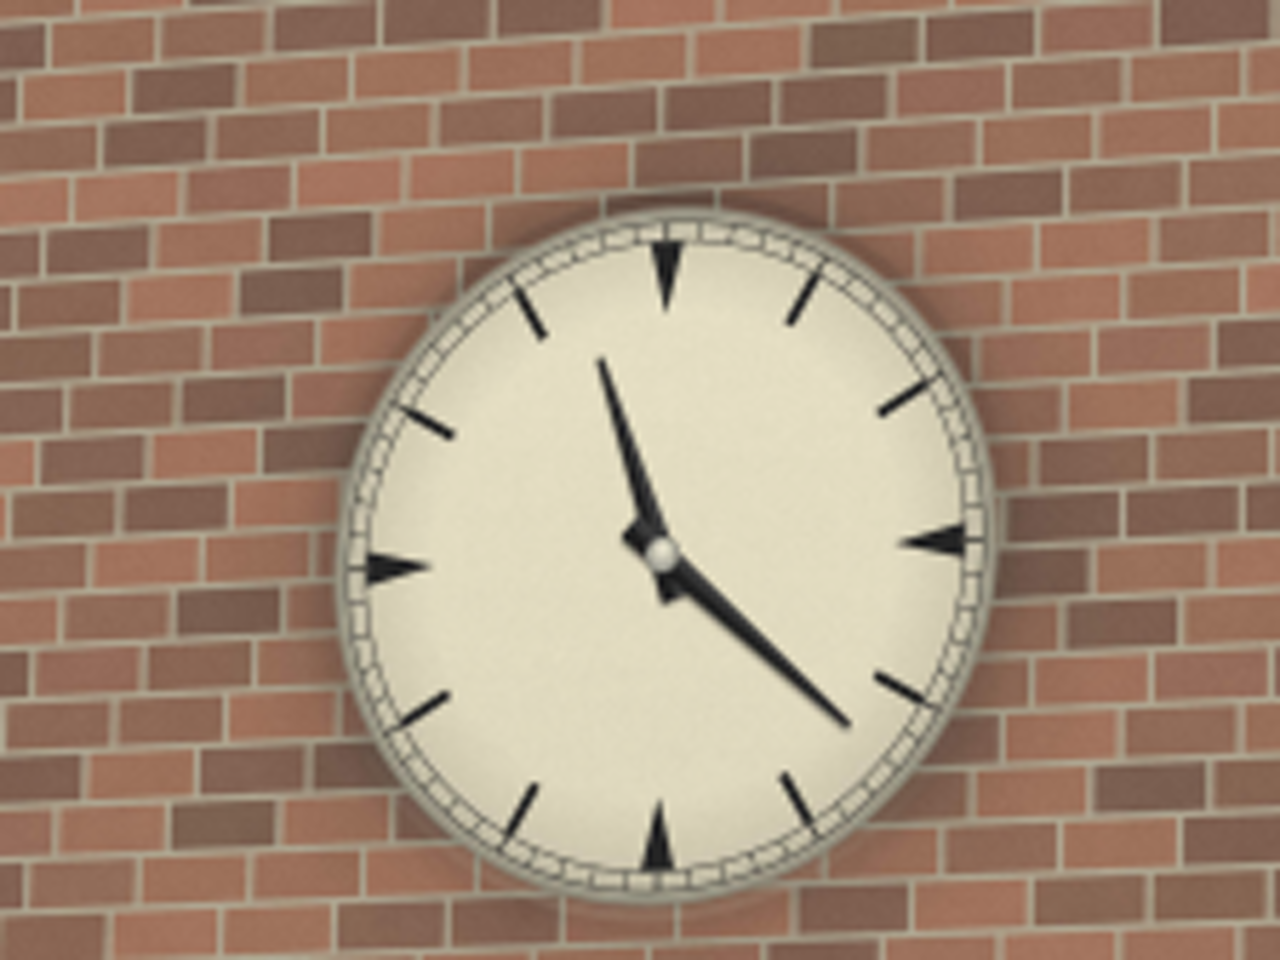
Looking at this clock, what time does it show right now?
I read 11:22
